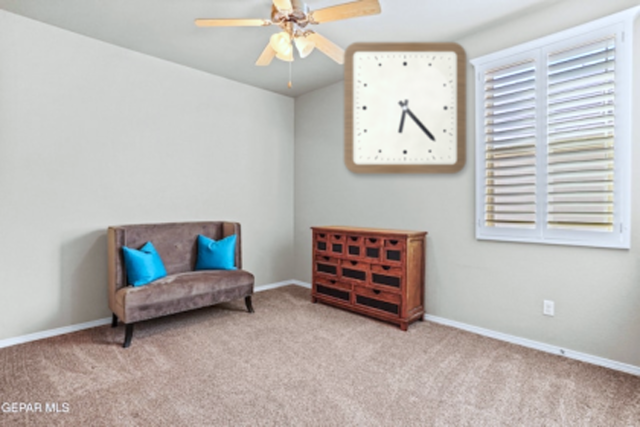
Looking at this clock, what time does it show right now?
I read 6:23
